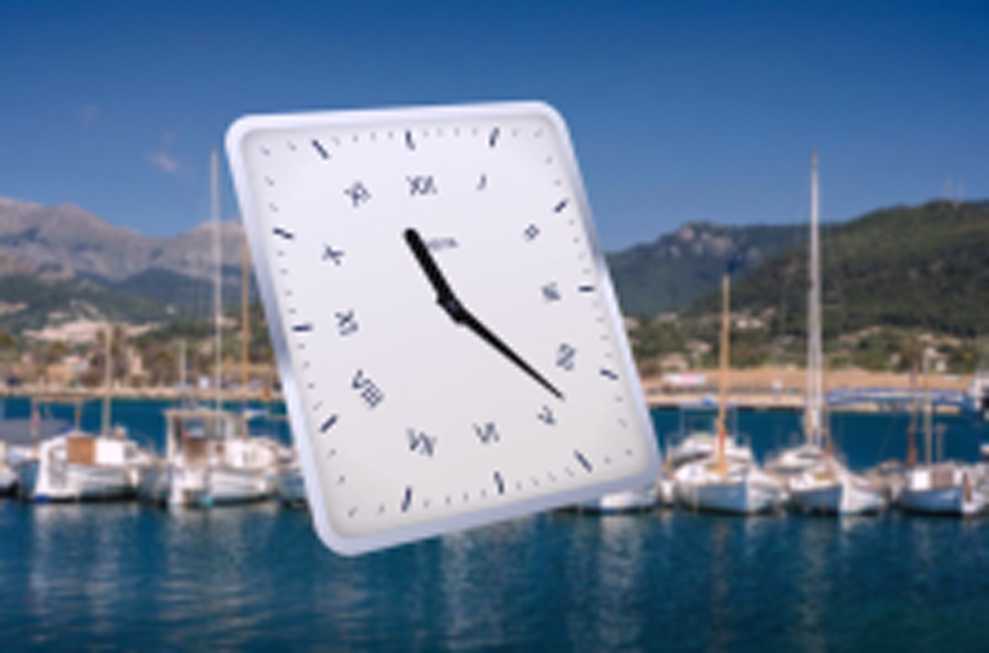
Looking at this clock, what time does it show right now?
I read 11:23
